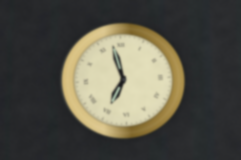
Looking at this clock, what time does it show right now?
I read 6:58
